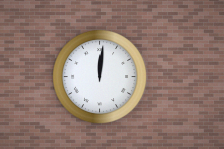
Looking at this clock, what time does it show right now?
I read 12:01
